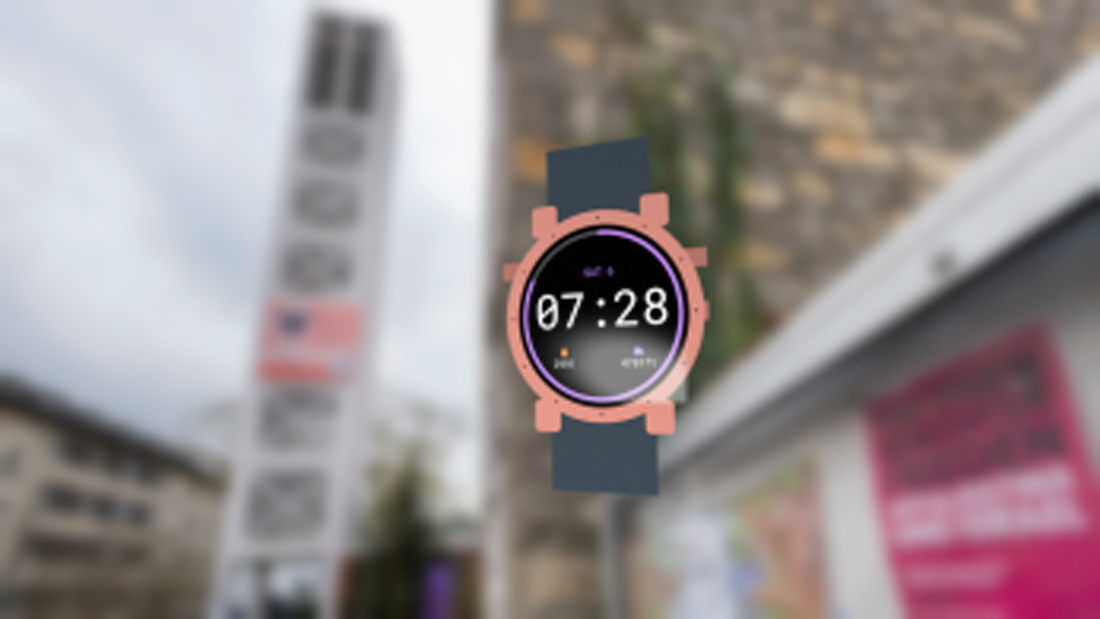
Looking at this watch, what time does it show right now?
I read 7:28
